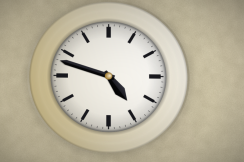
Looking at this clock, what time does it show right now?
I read 4:48
